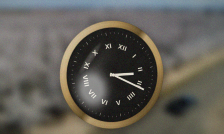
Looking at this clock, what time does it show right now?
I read 2:16
